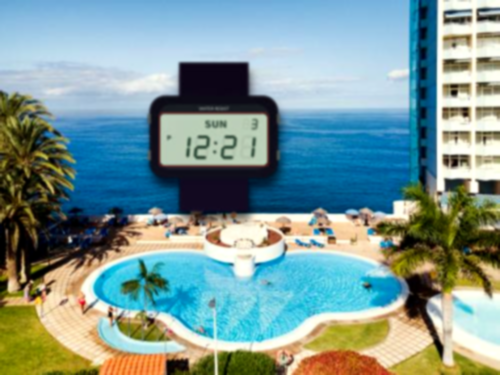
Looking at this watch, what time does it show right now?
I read 12:21
